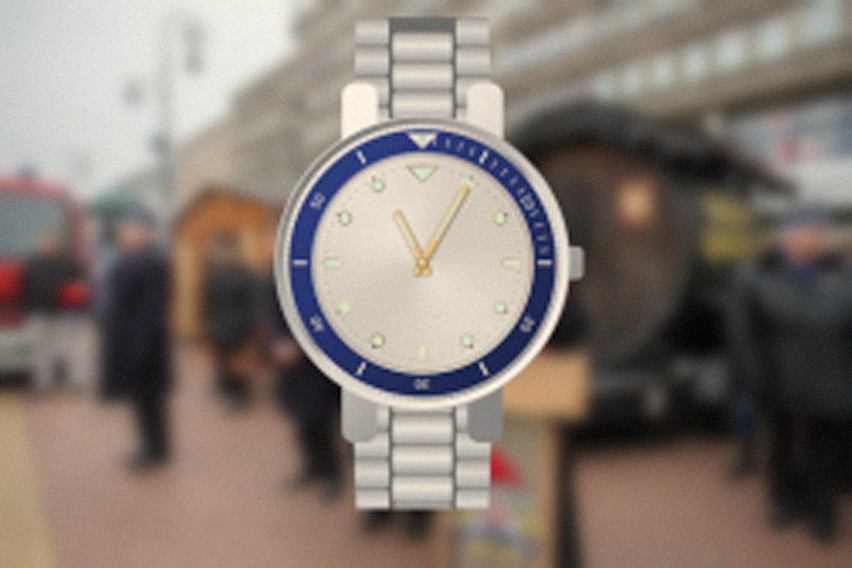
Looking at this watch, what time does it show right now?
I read 11:05
